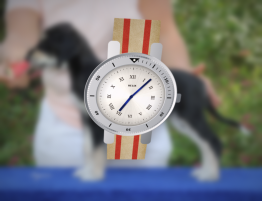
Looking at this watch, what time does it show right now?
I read 7:07
